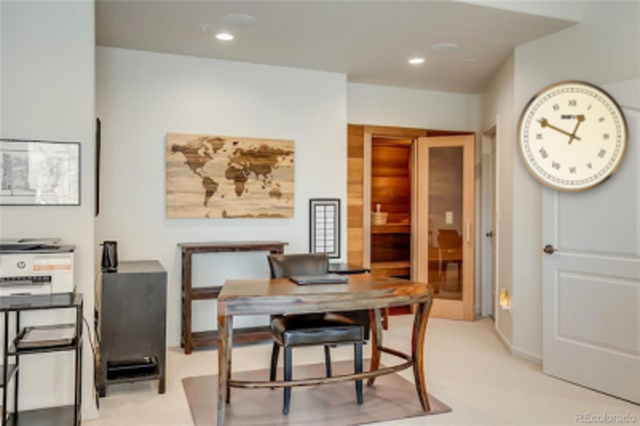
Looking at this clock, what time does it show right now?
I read 12:49
